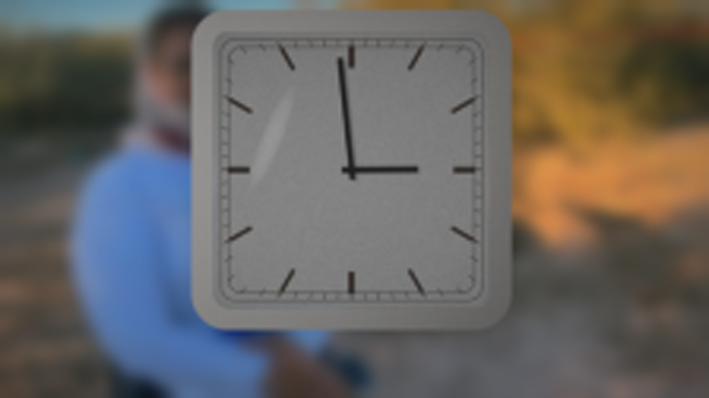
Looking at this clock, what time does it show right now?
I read 2:59
